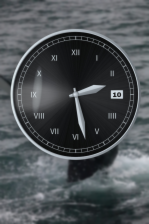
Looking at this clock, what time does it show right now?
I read 2:28
